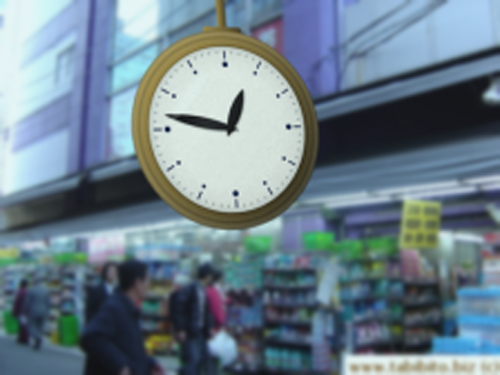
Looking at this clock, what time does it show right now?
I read 12:47
